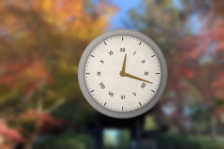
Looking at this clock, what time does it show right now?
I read 12:18
